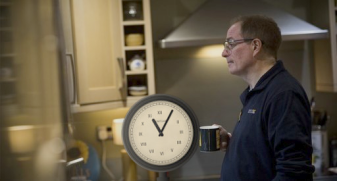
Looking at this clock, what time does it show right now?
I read 11:05
